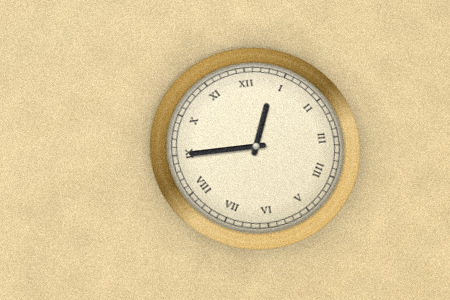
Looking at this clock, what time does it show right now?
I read 12:45
